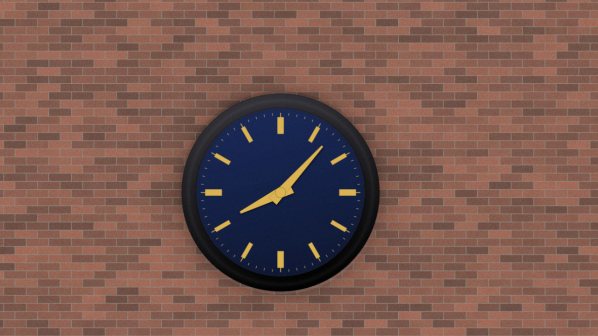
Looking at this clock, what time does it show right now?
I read 8:07
